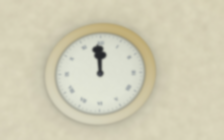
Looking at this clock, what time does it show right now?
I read 11:59
